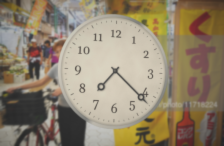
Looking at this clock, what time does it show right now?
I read 7:22
